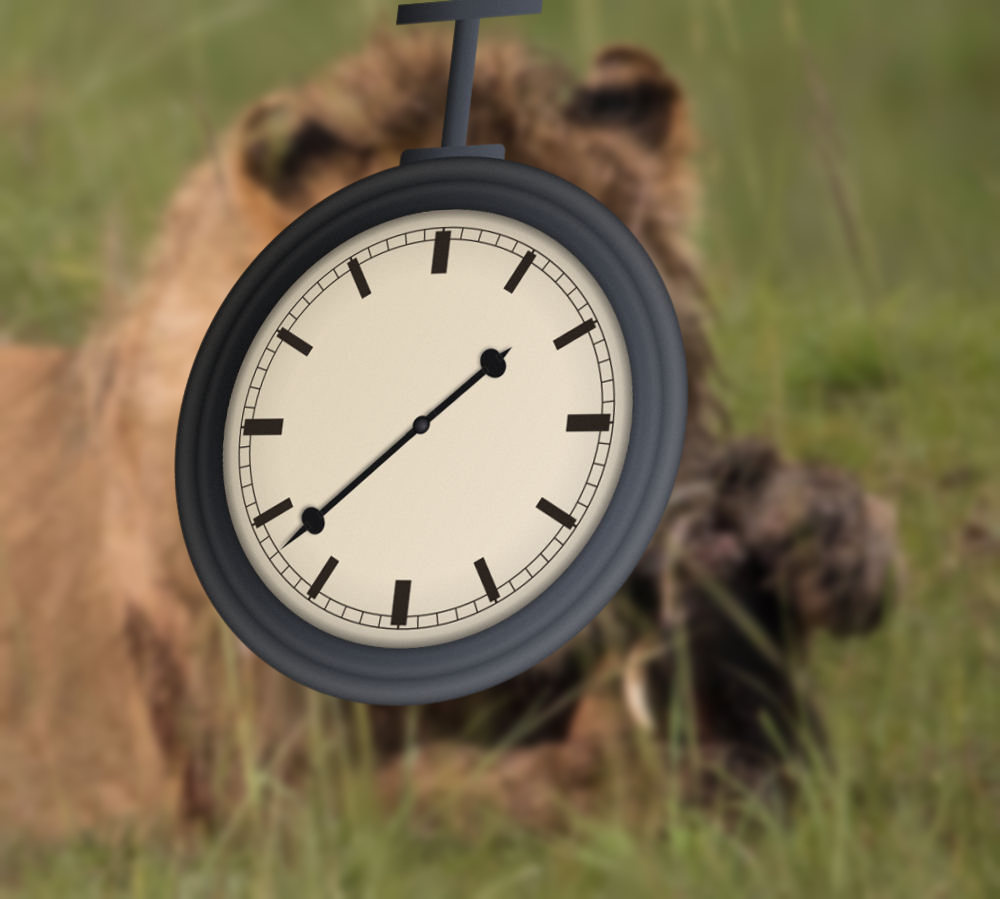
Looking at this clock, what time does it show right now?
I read 1:38
